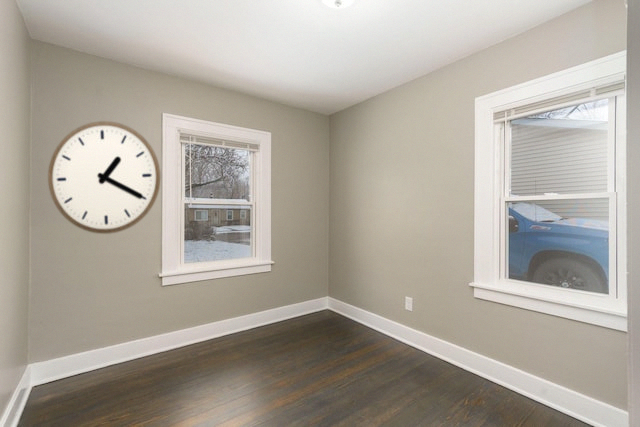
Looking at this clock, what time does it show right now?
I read 1:20
